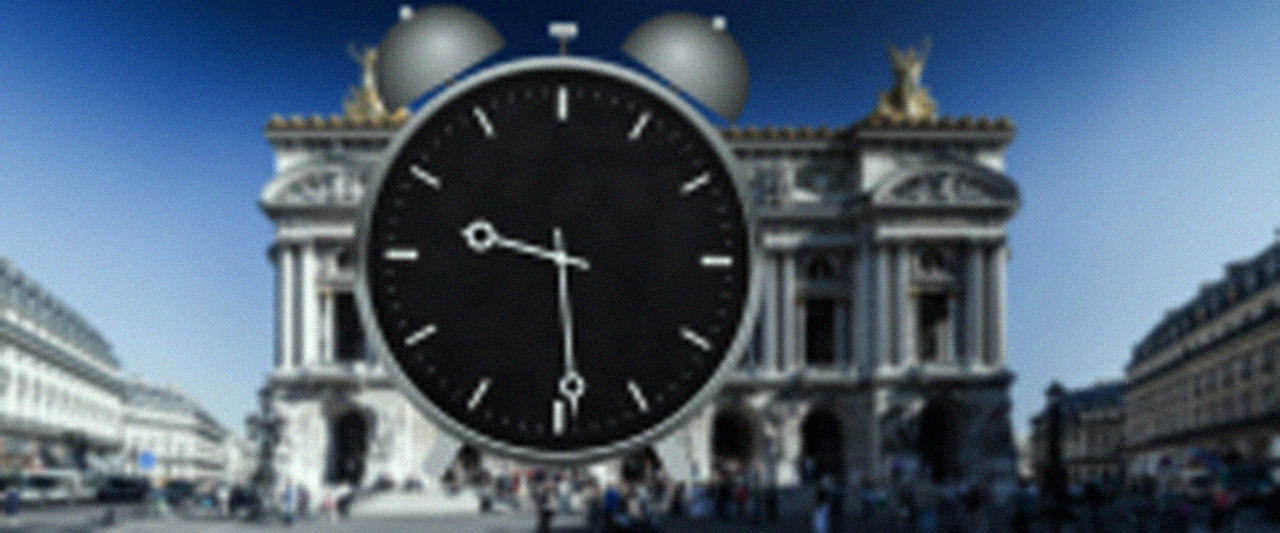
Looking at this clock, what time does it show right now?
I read 9:29
